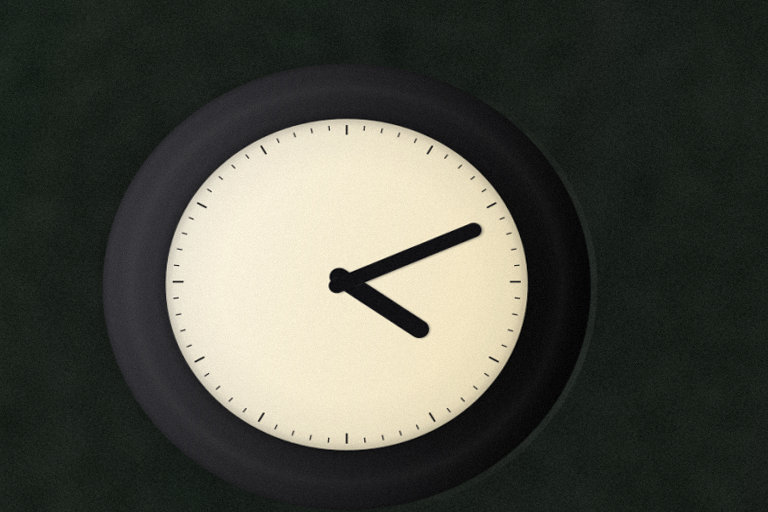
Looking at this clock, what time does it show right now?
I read 4:11
